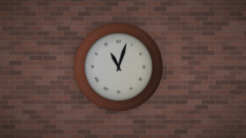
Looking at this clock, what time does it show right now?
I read 11:03
